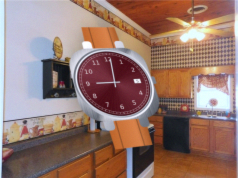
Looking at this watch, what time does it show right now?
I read 9:01
